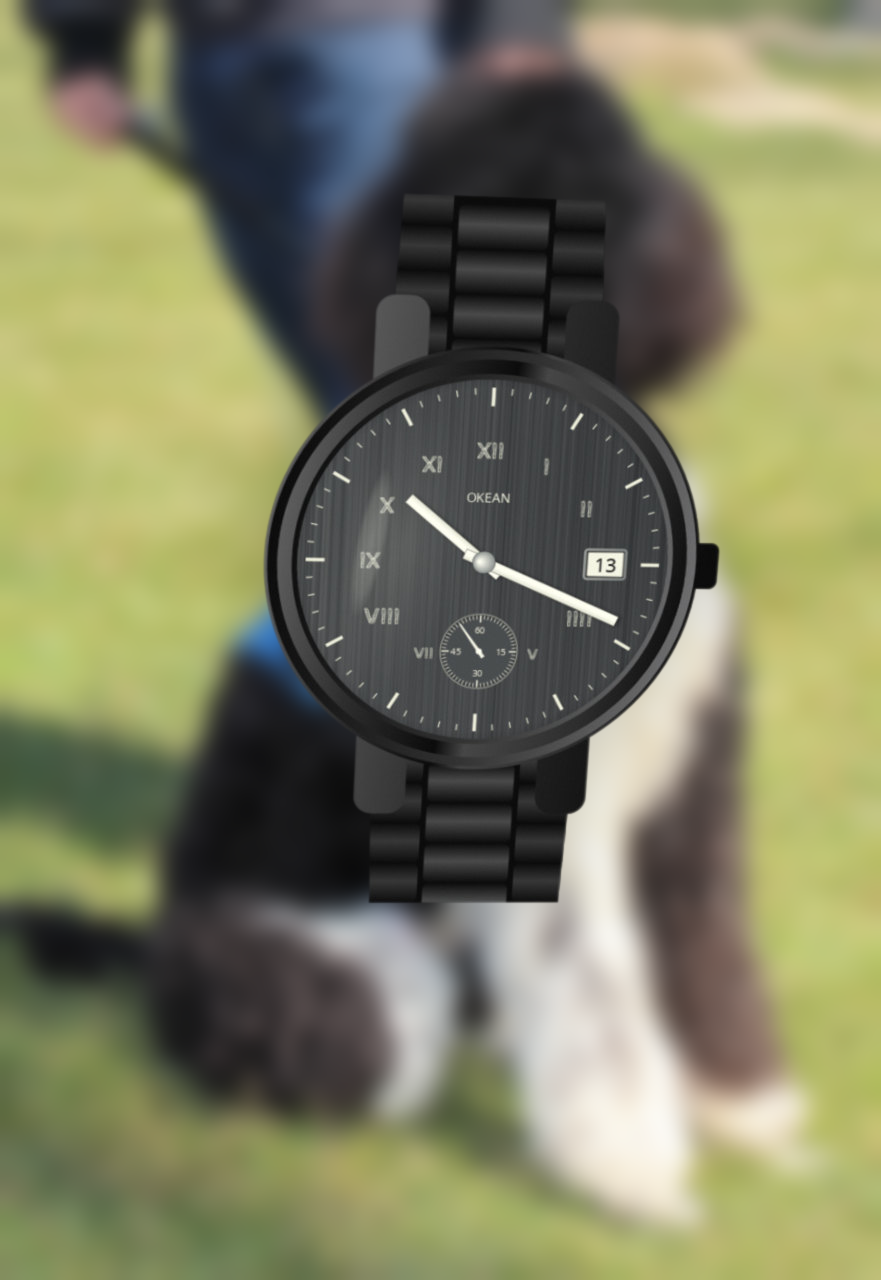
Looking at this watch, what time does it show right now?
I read 10:18:54
